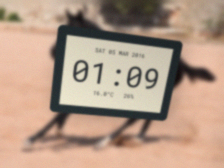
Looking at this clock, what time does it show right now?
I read 1:09
